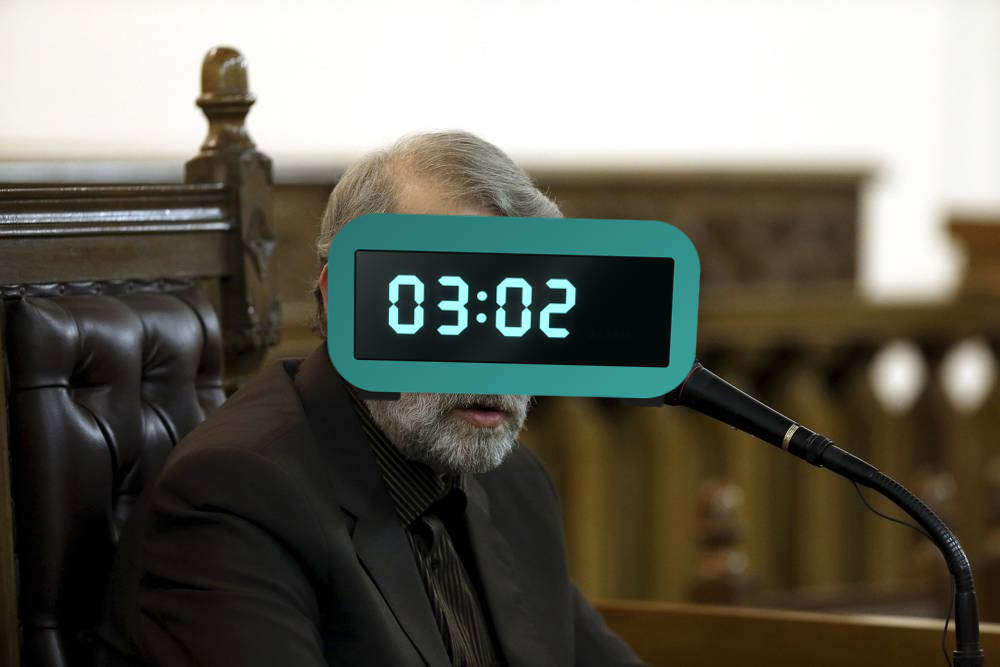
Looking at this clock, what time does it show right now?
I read 3:02
